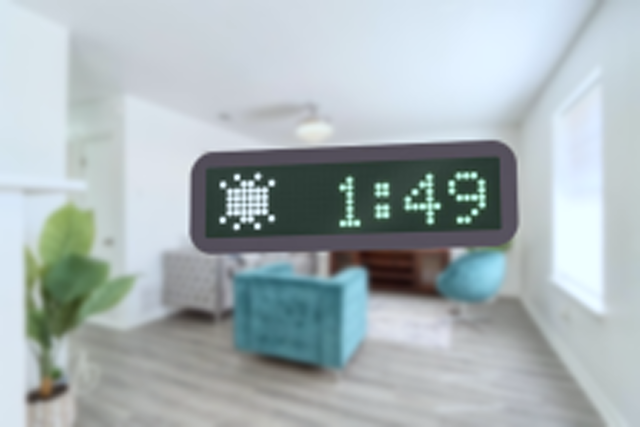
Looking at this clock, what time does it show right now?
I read 1:49
